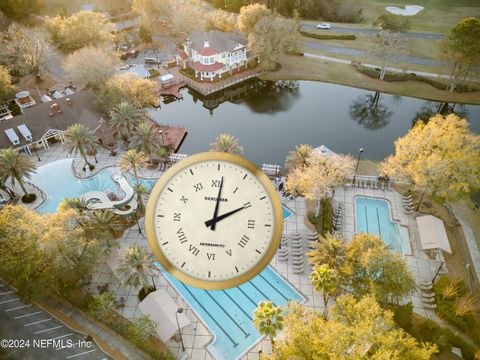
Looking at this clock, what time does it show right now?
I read 2:01
